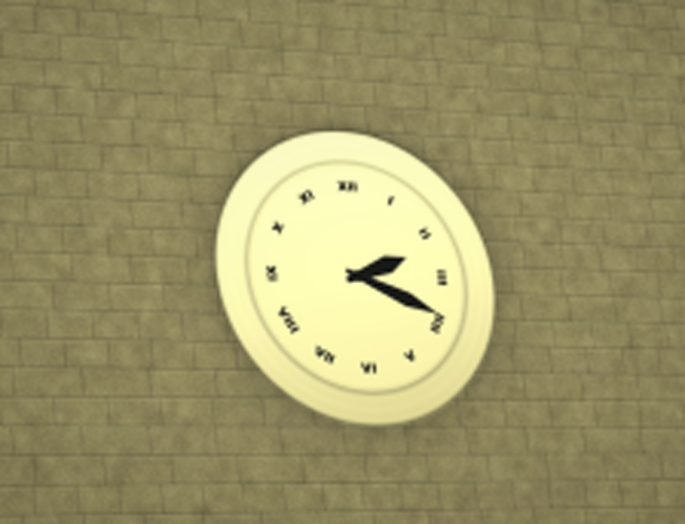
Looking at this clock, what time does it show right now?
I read 2:19
